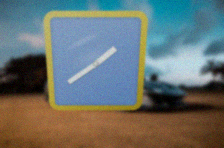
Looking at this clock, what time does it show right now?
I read 1:39
